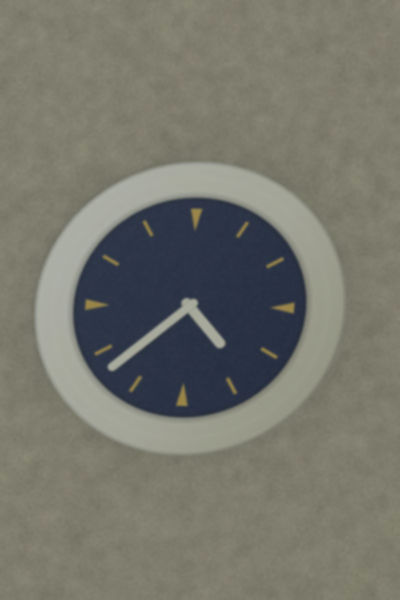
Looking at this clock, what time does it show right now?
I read 4:38
